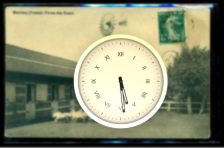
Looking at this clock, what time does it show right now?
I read 5:29
